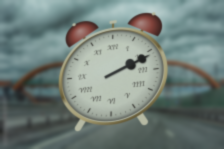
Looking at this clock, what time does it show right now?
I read 2:11
